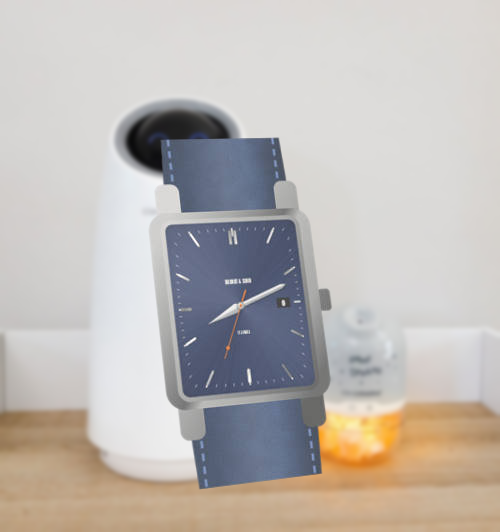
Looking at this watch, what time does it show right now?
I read 8:11:34
